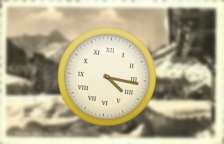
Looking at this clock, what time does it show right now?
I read 4:16
